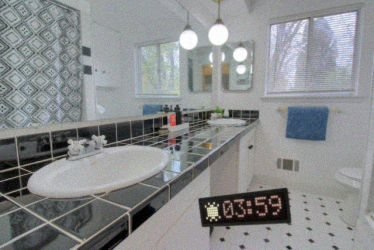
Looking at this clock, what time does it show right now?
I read 3:59
